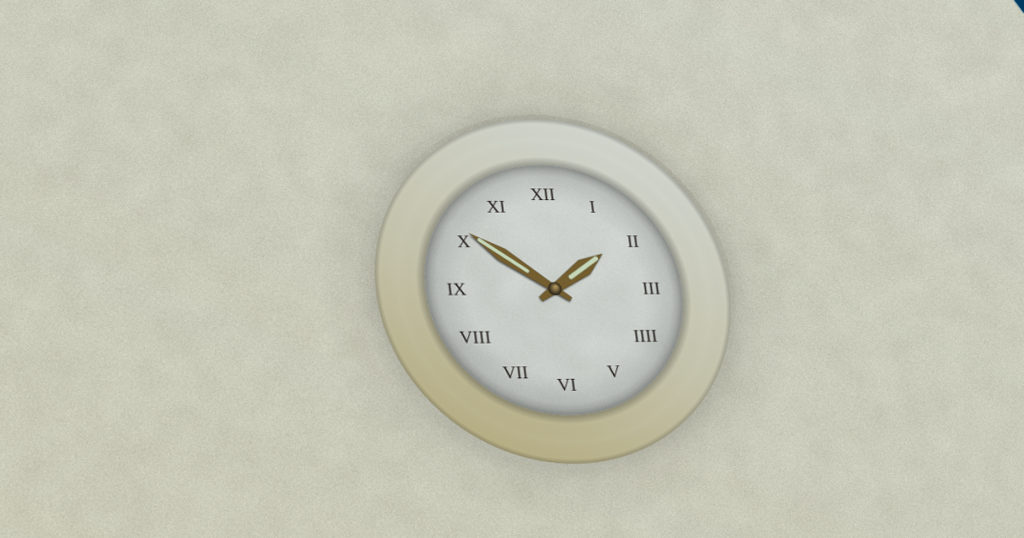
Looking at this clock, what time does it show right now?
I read 1:51
